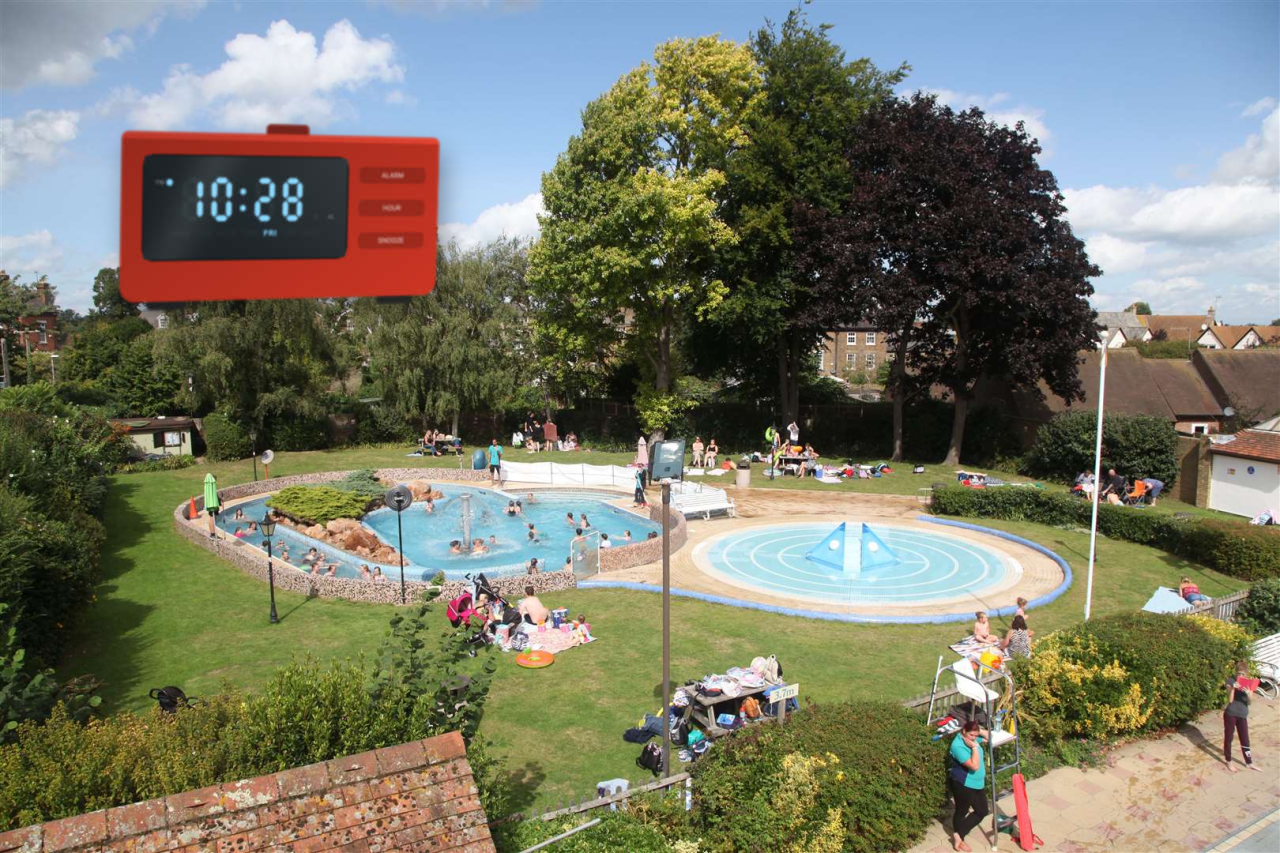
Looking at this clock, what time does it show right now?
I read 10:28
